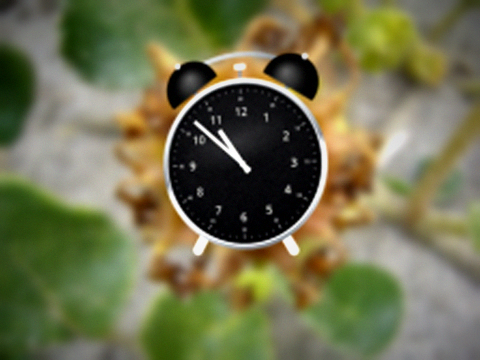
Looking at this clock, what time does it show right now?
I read 10:52
